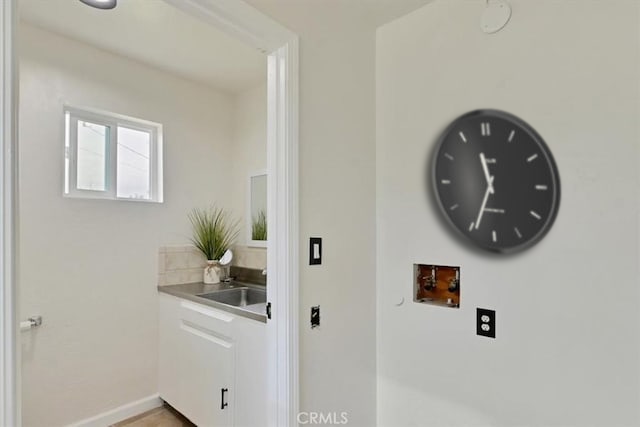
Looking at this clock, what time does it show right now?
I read 11:34
